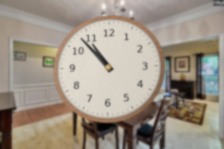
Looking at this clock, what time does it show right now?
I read 10:53
